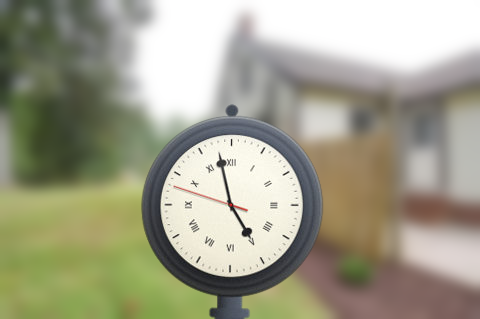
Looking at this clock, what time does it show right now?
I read 4:57:48
